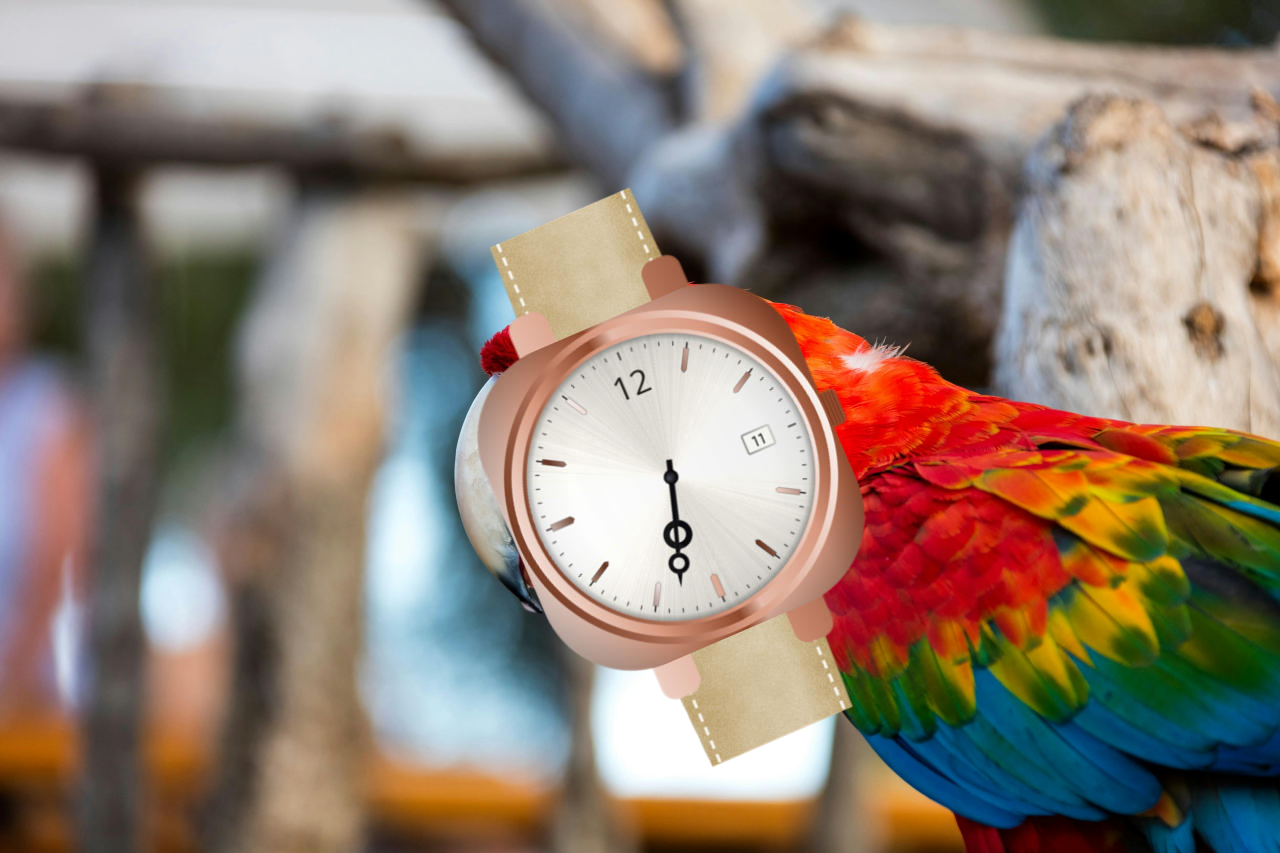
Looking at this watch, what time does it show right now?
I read 6:33
